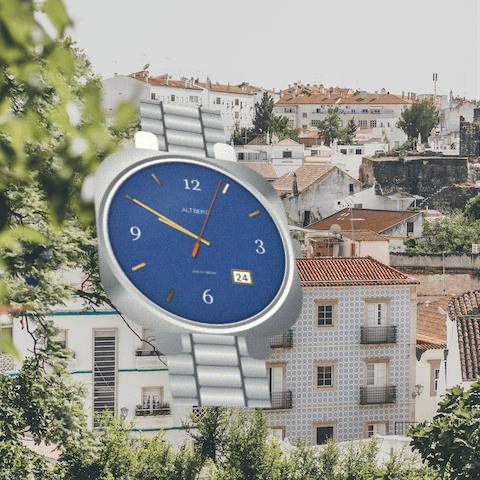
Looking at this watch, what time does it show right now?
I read 9:50:04
